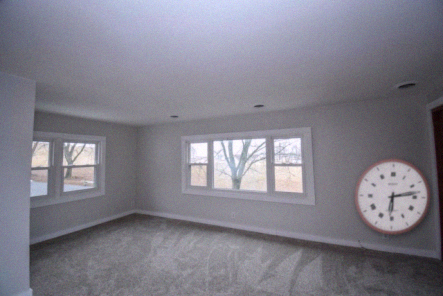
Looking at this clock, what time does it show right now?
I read 6:13
